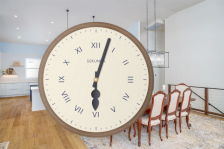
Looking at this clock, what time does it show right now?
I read 6:03
